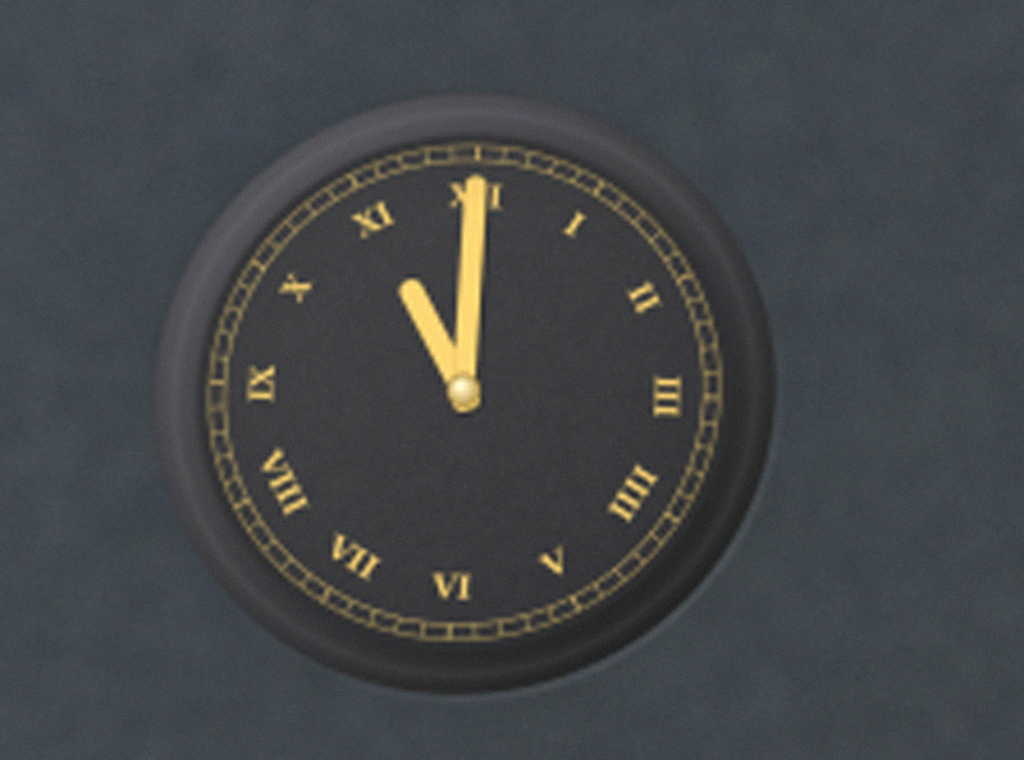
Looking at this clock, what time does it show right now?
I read 11:00
